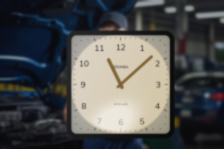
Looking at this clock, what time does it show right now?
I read 11:08
